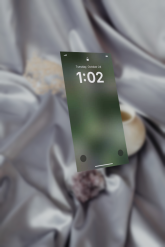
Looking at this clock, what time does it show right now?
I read 1:02
